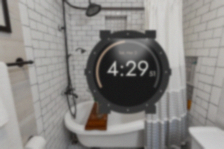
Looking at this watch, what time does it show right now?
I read 4:29
